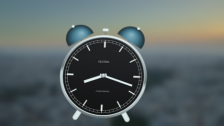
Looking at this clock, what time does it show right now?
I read 8:18
